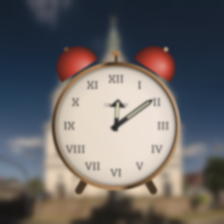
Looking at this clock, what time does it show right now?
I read 12:09
